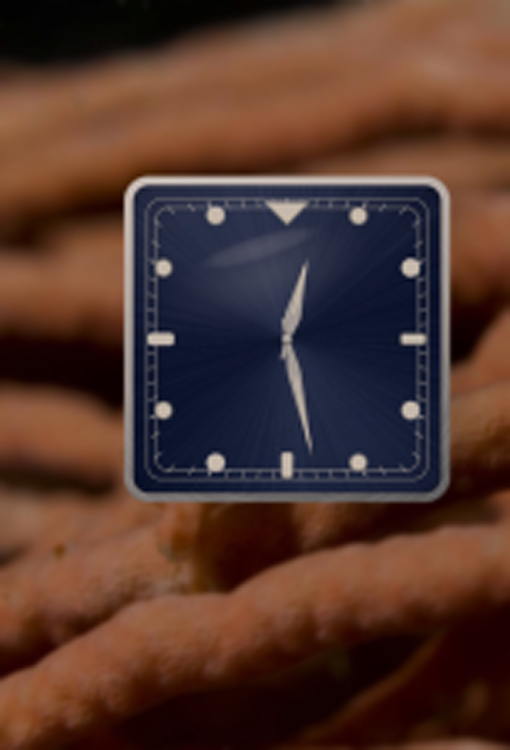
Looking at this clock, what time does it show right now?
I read 12:28
